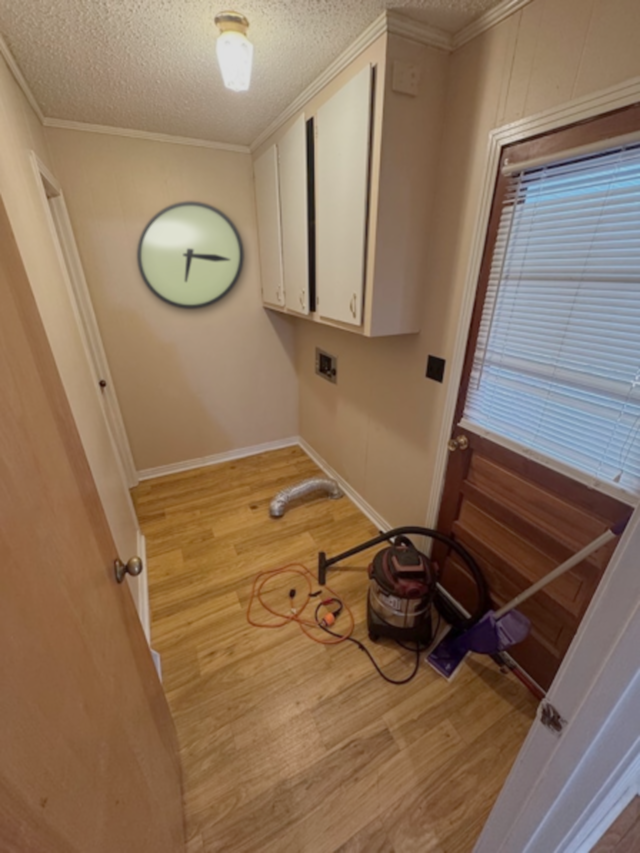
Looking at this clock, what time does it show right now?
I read 6:16
